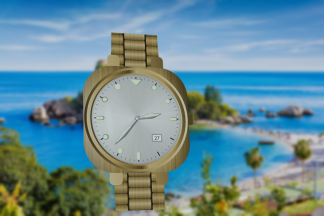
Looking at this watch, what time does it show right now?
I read 2:37
